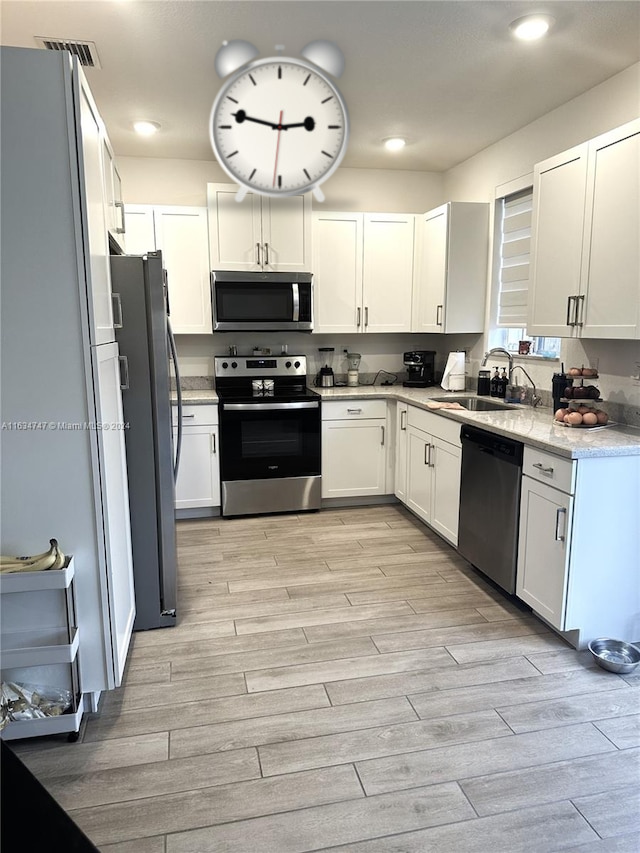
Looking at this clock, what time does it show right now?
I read 2:47:31
